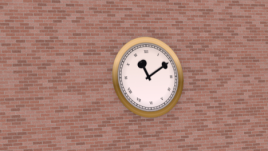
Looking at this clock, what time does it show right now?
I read 11:10
